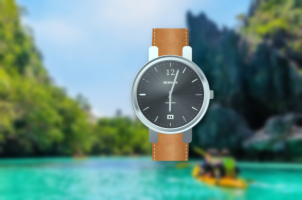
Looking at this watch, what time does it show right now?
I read 6:03
